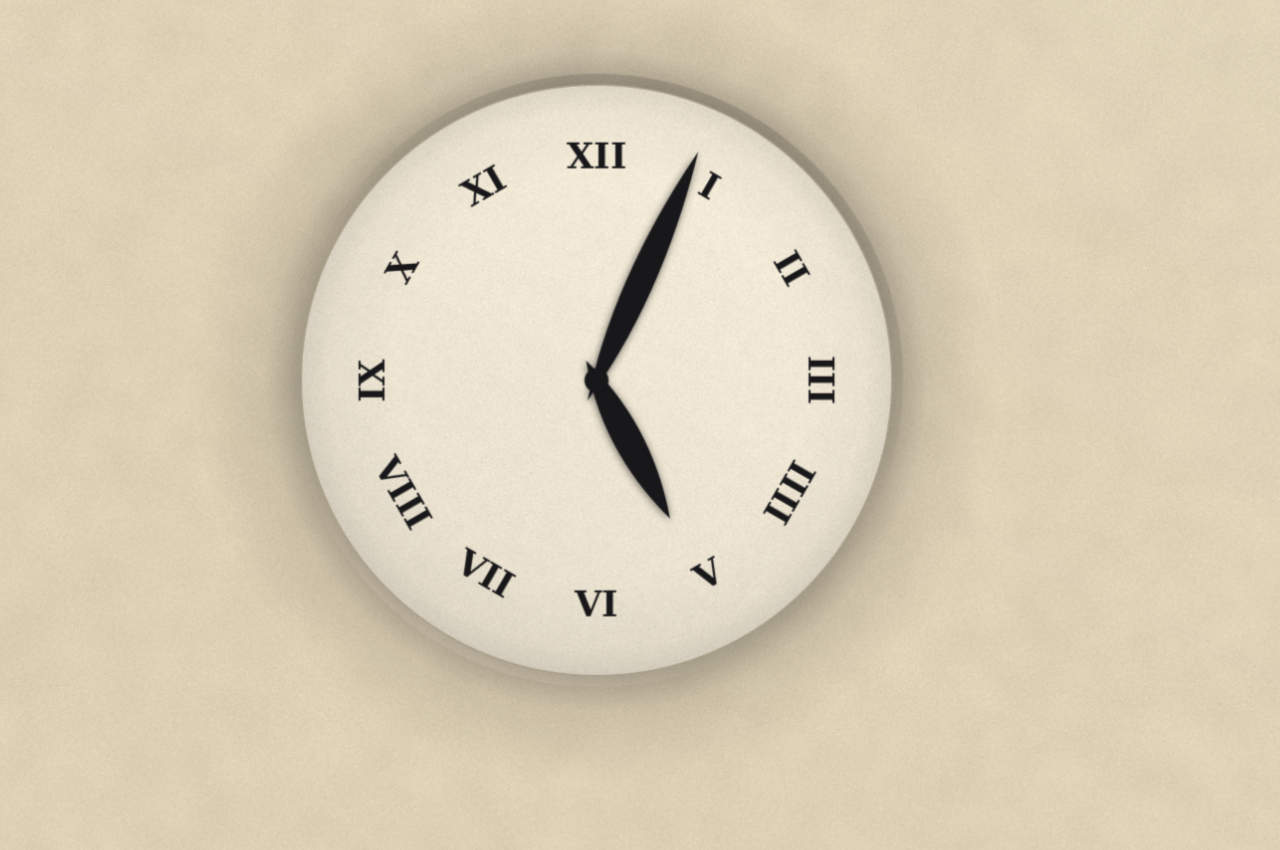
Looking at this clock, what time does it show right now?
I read 5:04
